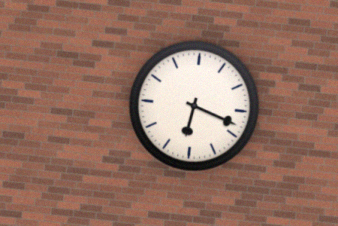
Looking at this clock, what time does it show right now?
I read 6:18
